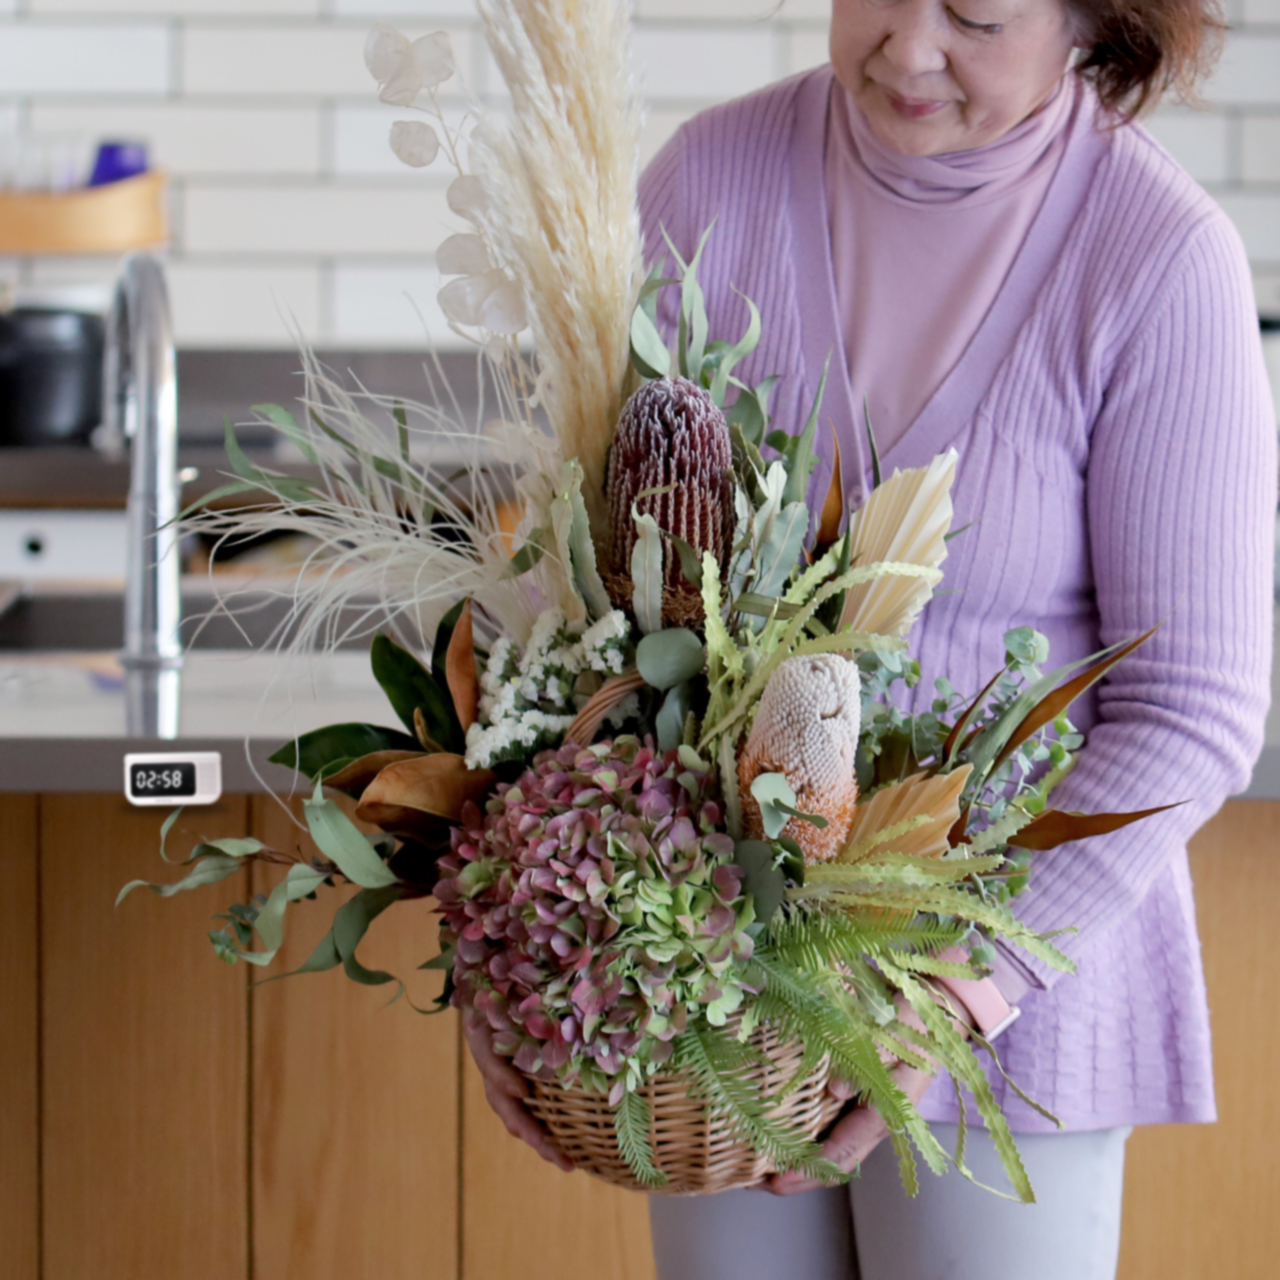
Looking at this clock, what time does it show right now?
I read 2:58
